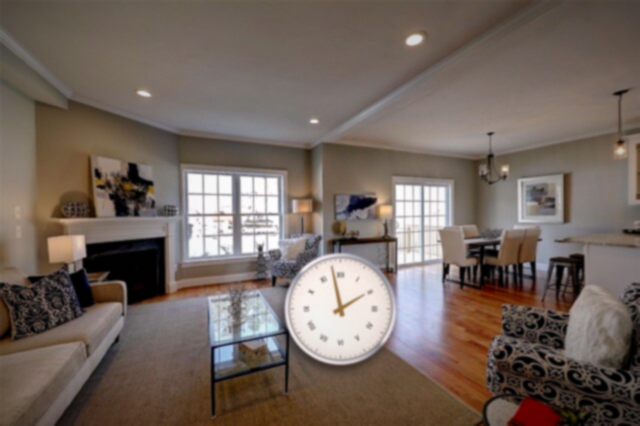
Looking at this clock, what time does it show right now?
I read 1:58
